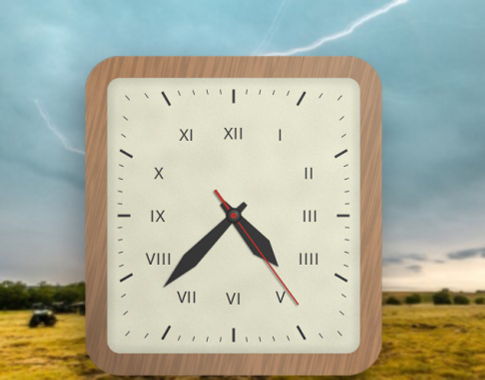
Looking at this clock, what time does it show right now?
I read 4:37:24
